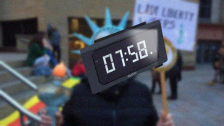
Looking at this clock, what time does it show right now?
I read 7:58
